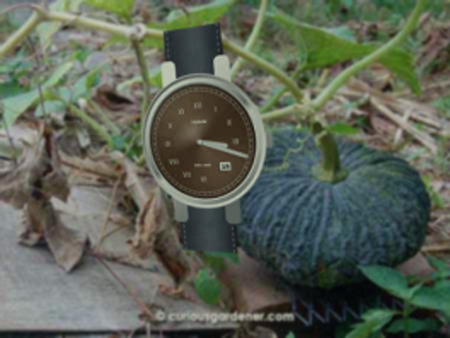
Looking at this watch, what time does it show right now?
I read 3:18
